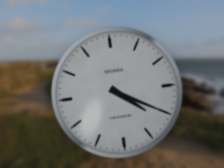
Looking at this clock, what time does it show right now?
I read 4:20
